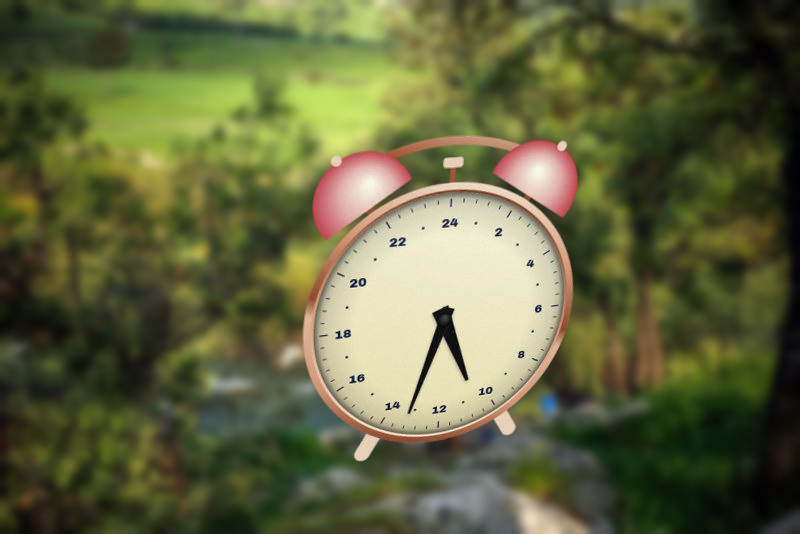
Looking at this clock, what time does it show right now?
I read 10:33
